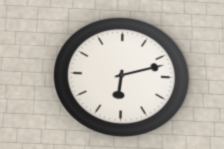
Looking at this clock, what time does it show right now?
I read 6:12
